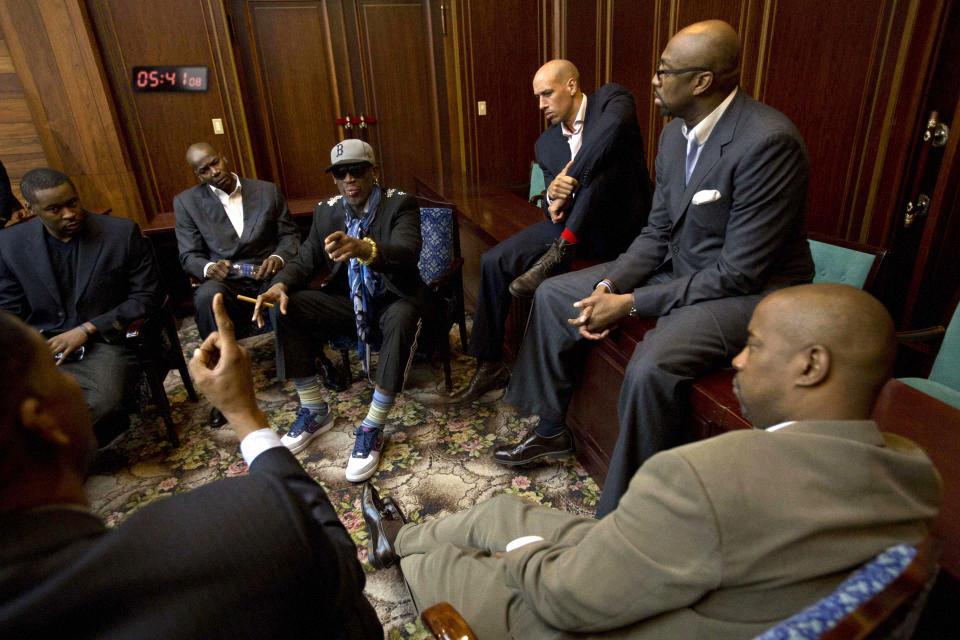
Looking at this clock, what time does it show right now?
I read 5:41
